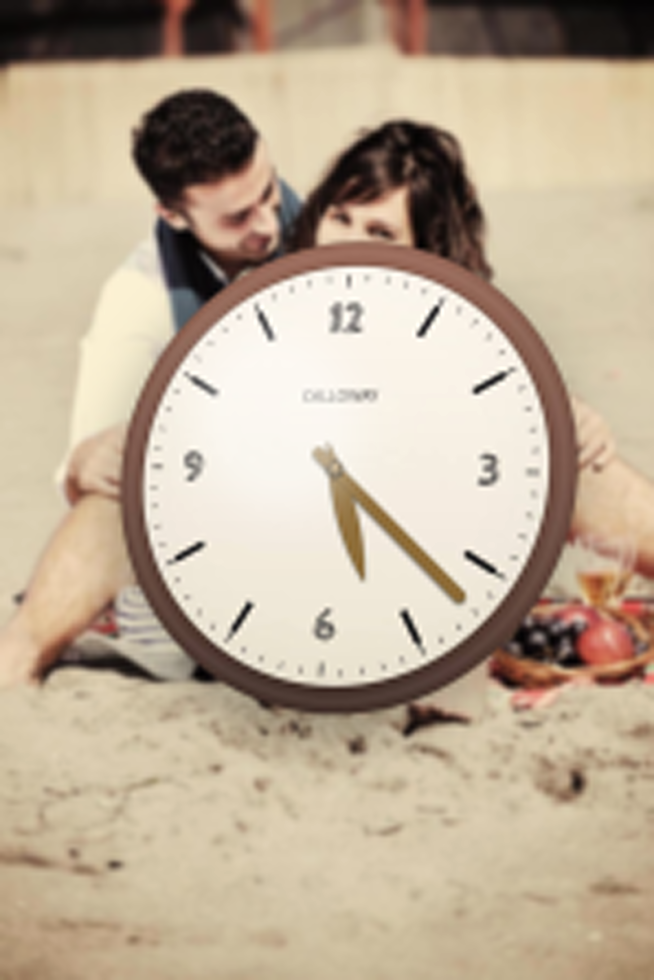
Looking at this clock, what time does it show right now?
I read 5:22
